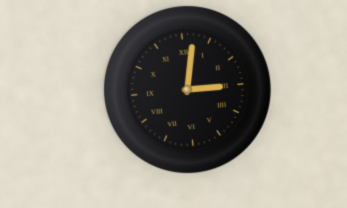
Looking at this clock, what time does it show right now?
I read 3:02
